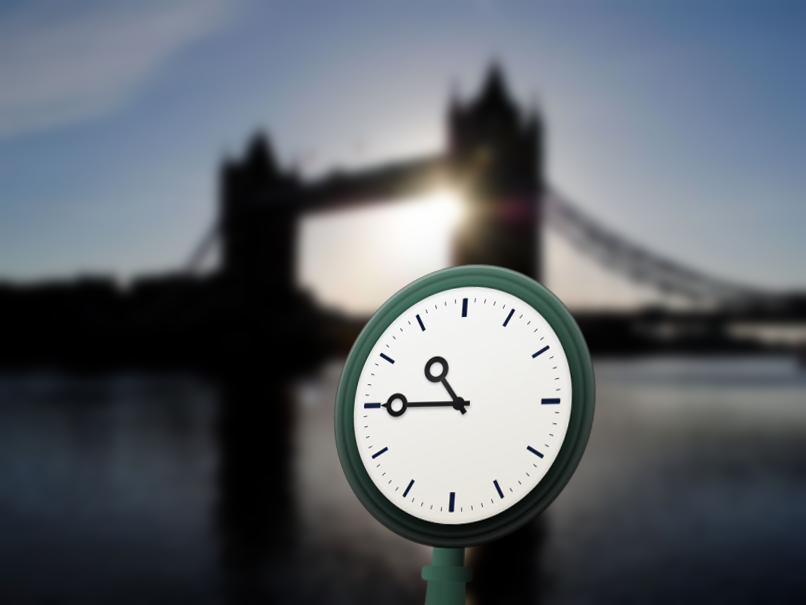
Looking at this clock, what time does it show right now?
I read 10:45
